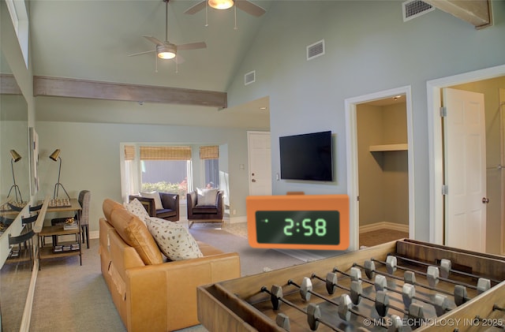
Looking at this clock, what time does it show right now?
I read 2:58
